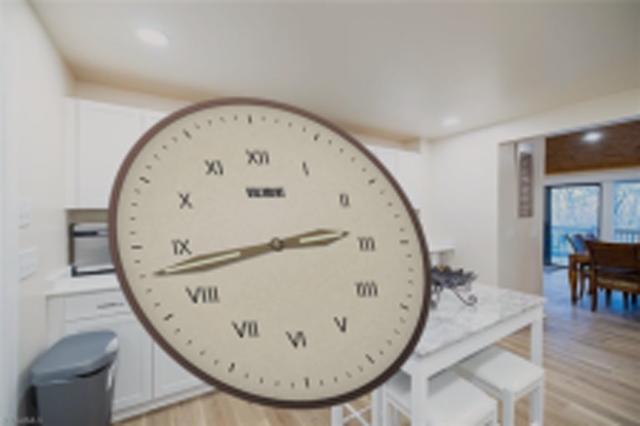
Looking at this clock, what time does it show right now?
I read 2:43
